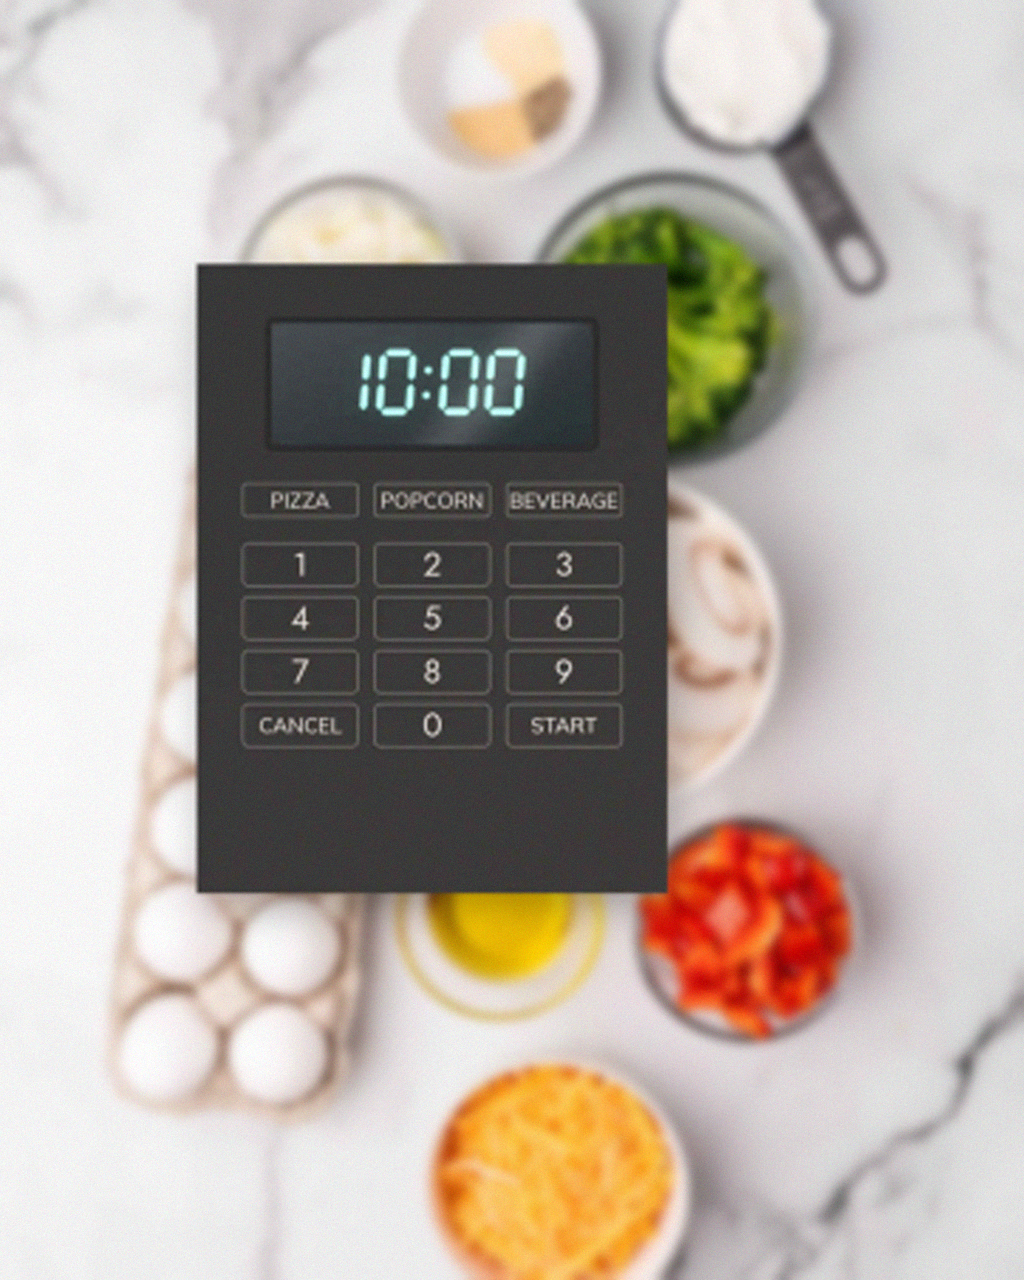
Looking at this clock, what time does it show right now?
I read 10:00
